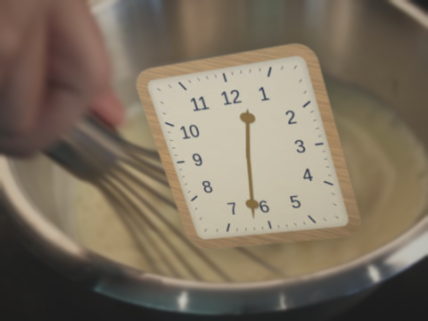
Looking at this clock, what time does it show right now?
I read 12:32
